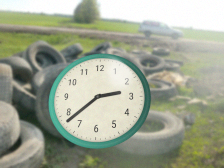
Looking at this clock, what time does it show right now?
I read 2:38
